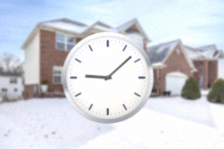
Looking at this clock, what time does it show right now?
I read 9:08
